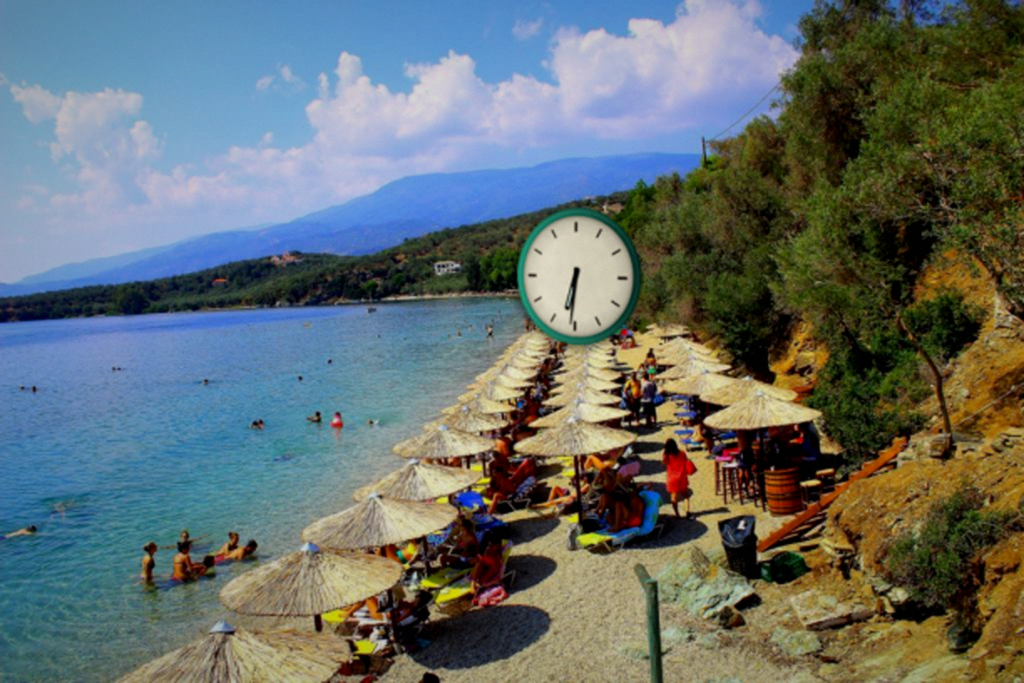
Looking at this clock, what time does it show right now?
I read 6:31
